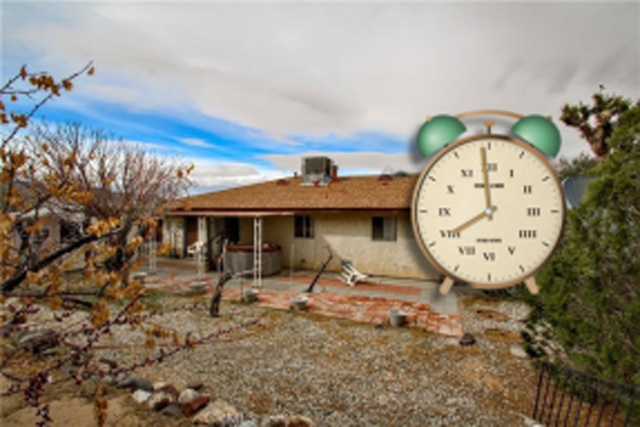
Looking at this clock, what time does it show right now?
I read 7:59
